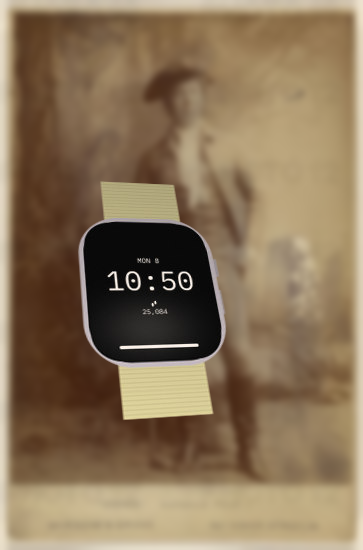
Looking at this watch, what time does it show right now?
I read 10:50
